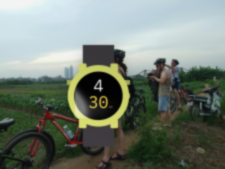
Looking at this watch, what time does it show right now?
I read 4:30
